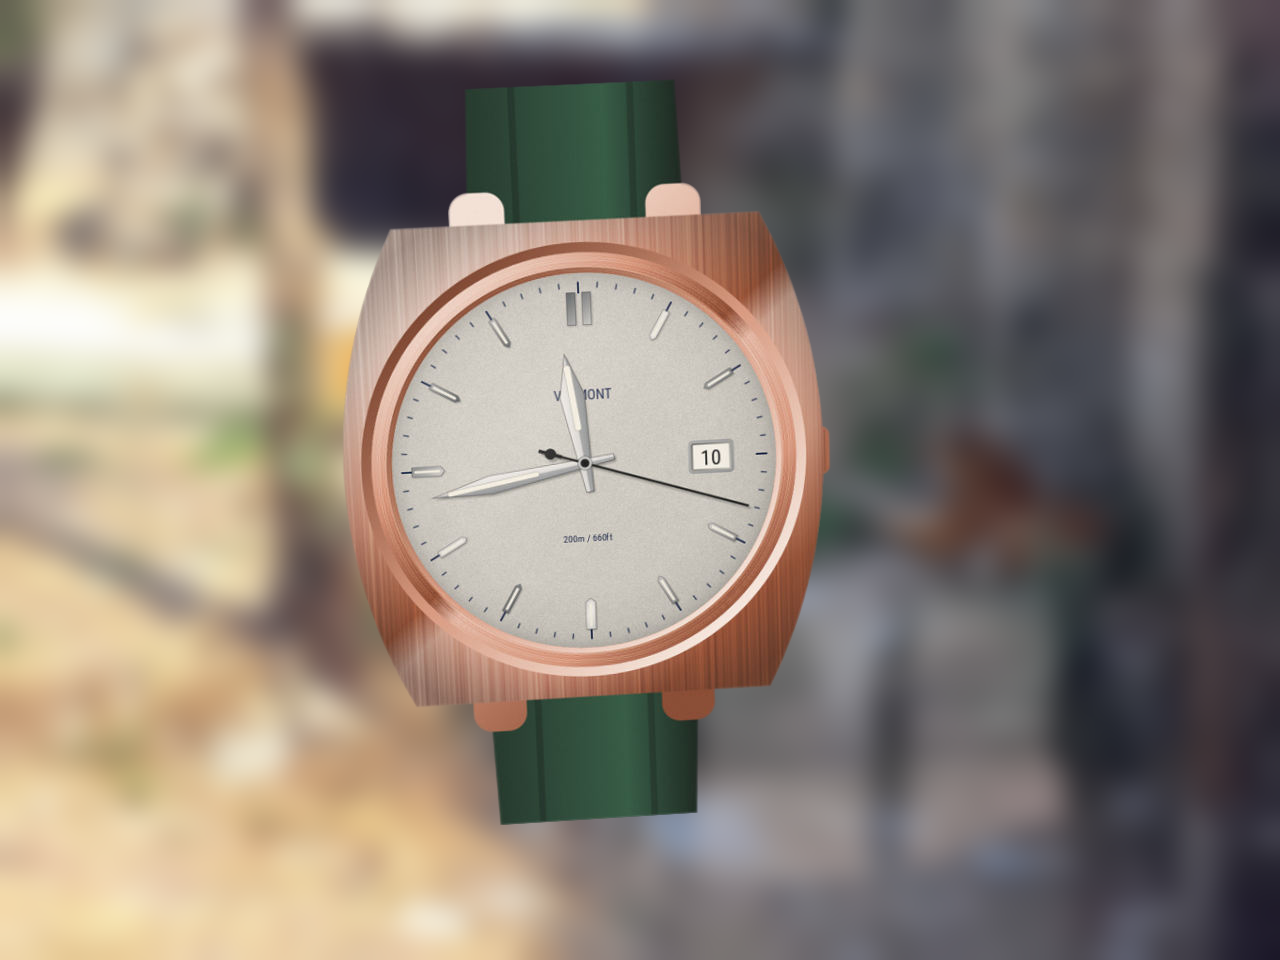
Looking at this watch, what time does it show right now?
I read 11:43:18
